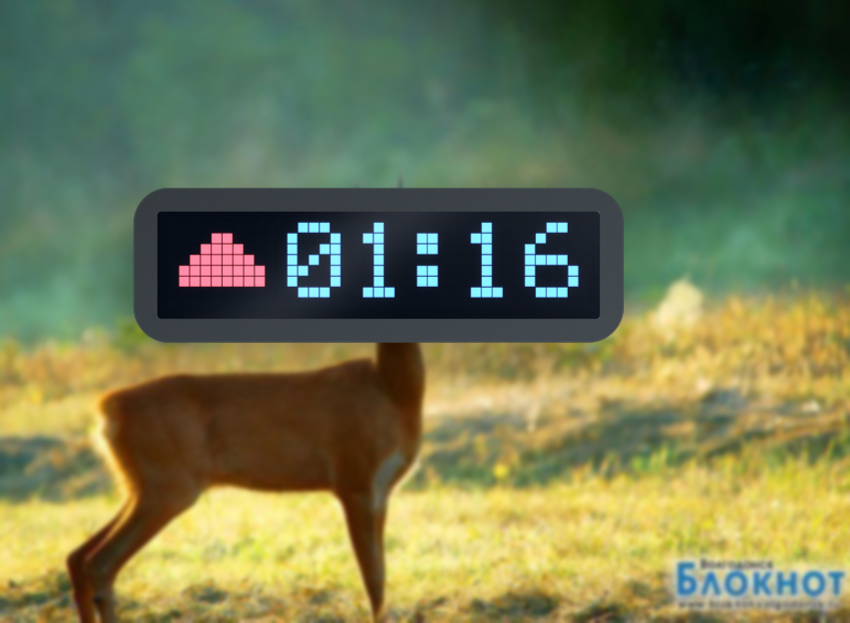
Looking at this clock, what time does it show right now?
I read 1:16
